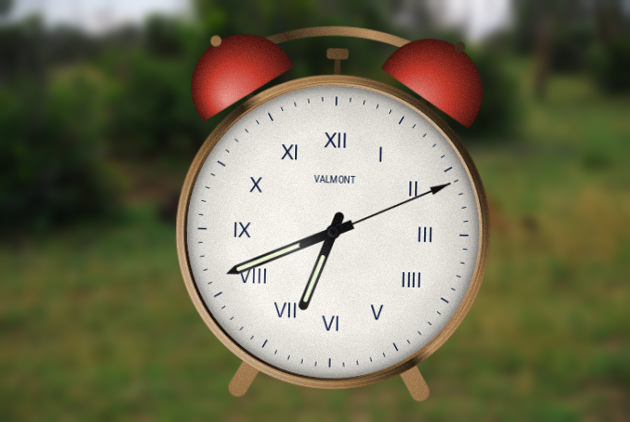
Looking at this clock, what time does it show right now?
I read 6:41:11
